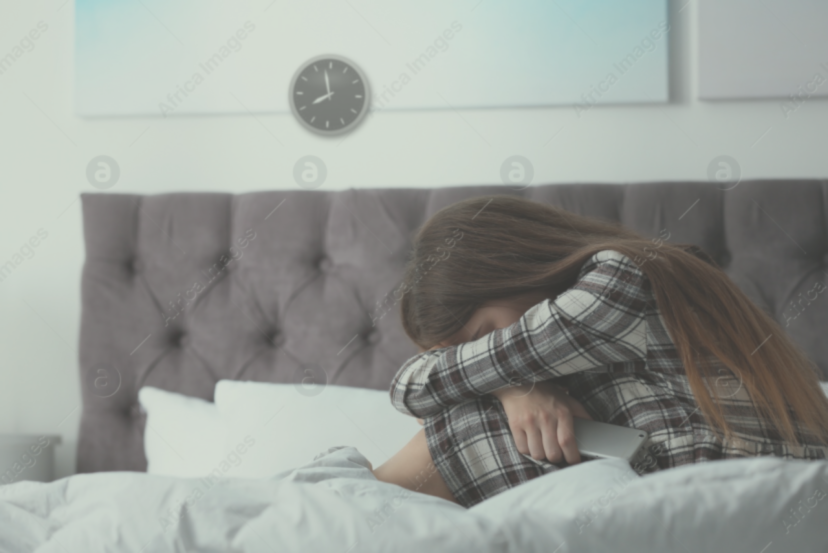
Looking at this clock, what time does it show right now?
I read 7:58
